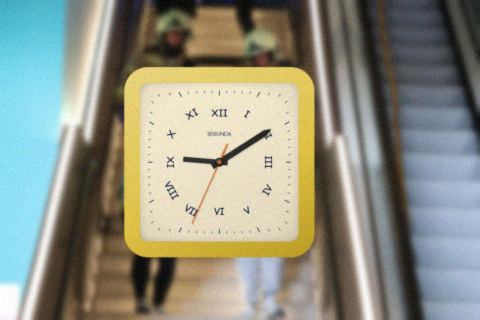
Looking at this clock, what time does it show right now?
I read 9:09:34
